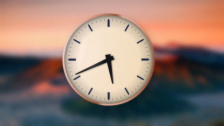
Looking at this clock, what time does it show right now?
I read 5:41
